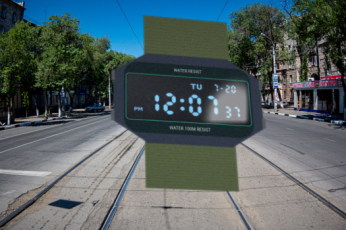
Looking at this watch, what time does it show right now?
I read 12:07:37
